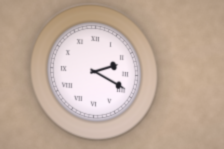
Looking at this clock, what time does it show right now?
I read 2:19
